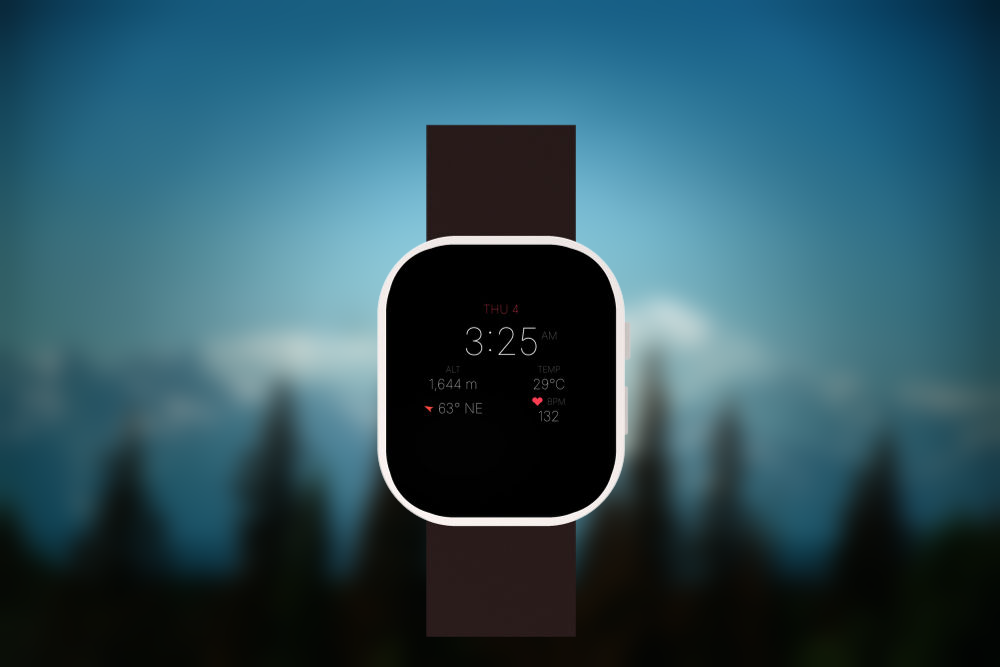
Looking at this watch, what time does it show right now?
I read 3:25
